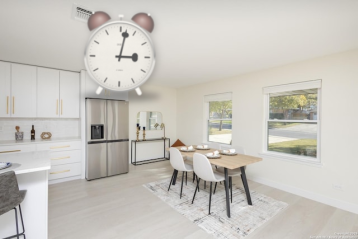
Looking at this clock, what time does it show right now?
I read 3:02
